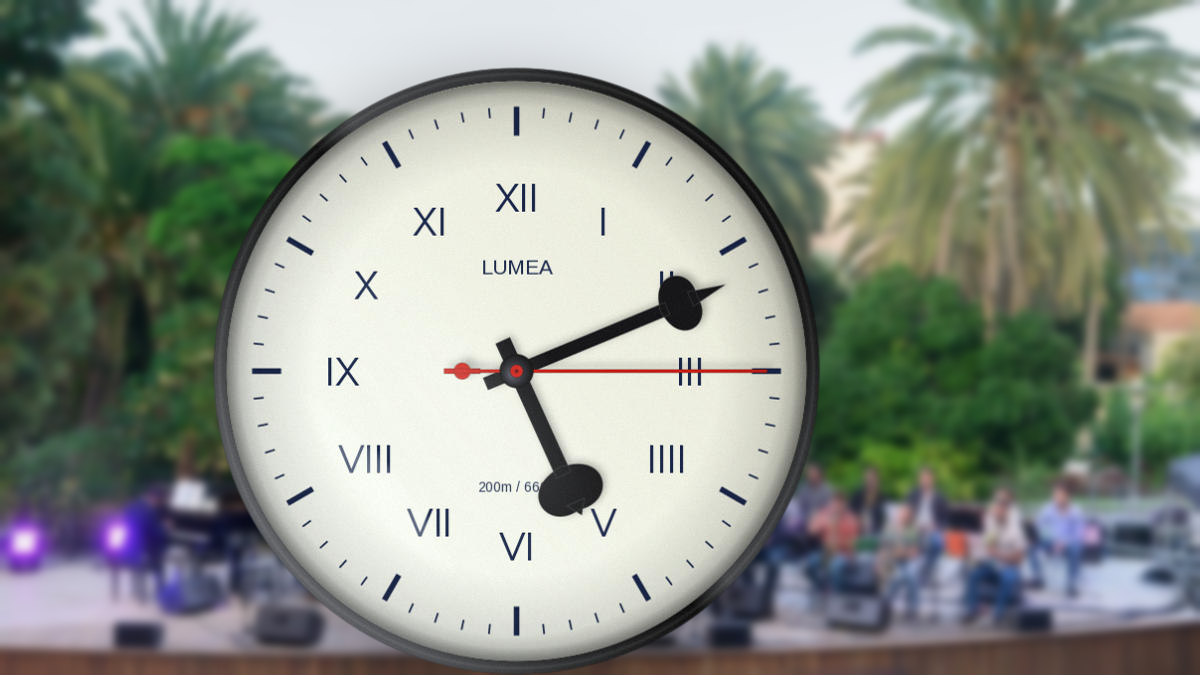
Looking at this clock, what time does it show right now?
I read 5:11:15
